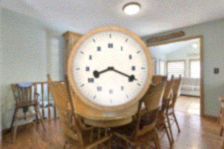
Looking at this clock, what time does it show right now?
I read 8:19
